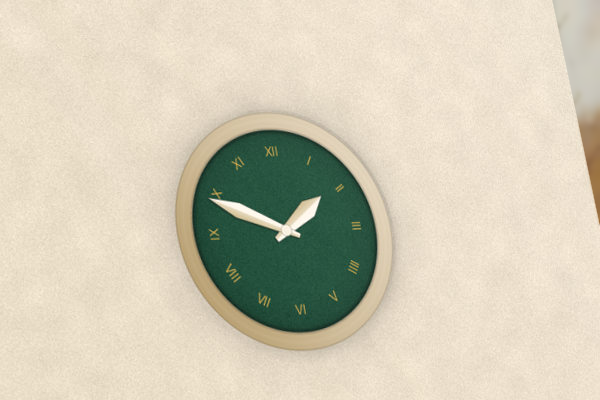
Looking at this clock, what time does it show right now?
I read 1:49
